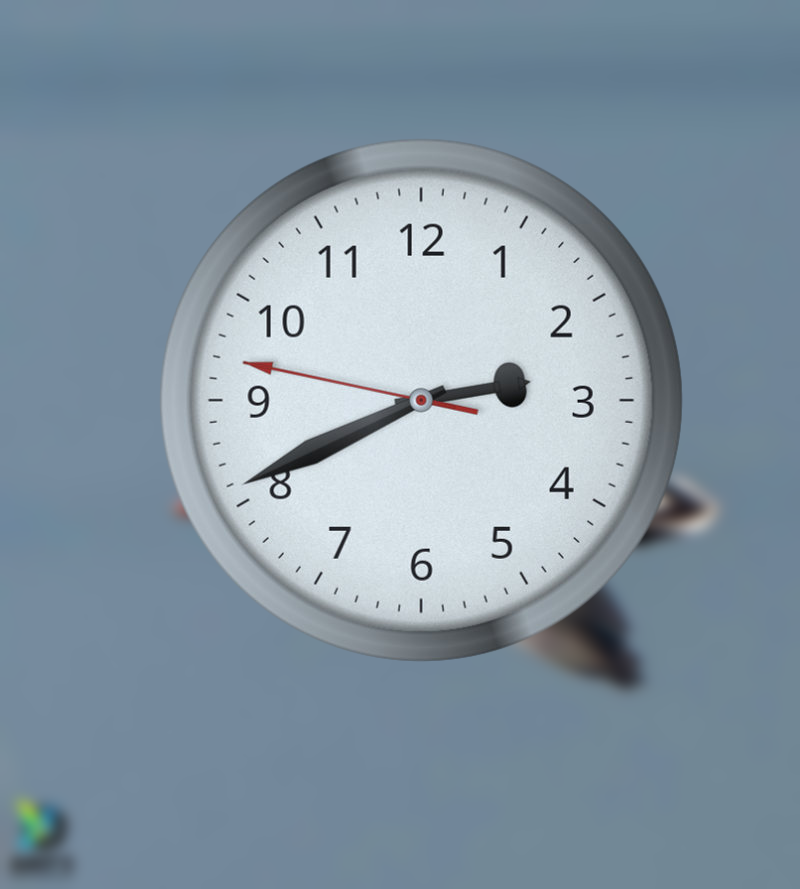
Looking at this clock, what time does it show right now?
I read 2:40:47
